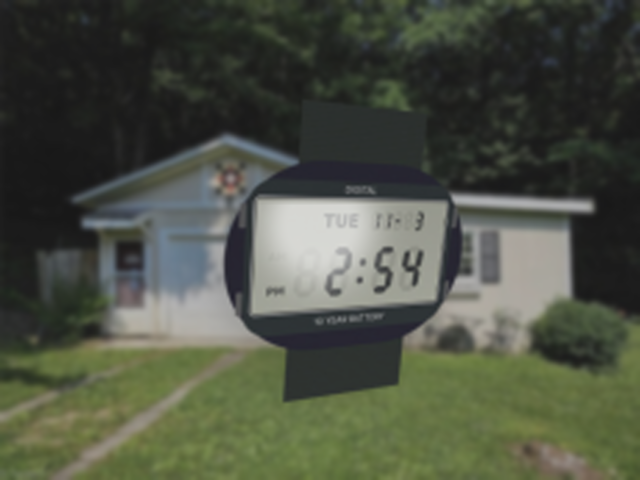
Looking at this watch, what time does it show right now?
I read 2:54
